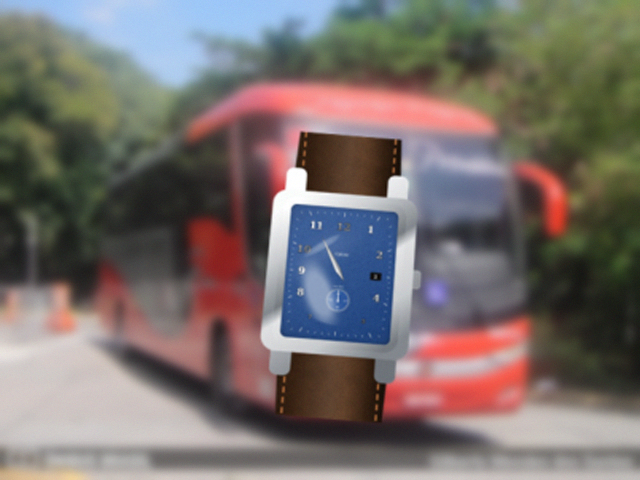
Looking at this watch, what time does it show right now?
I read 10:55
